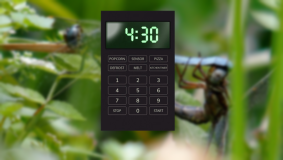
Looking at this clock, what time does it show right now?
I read 4:30
